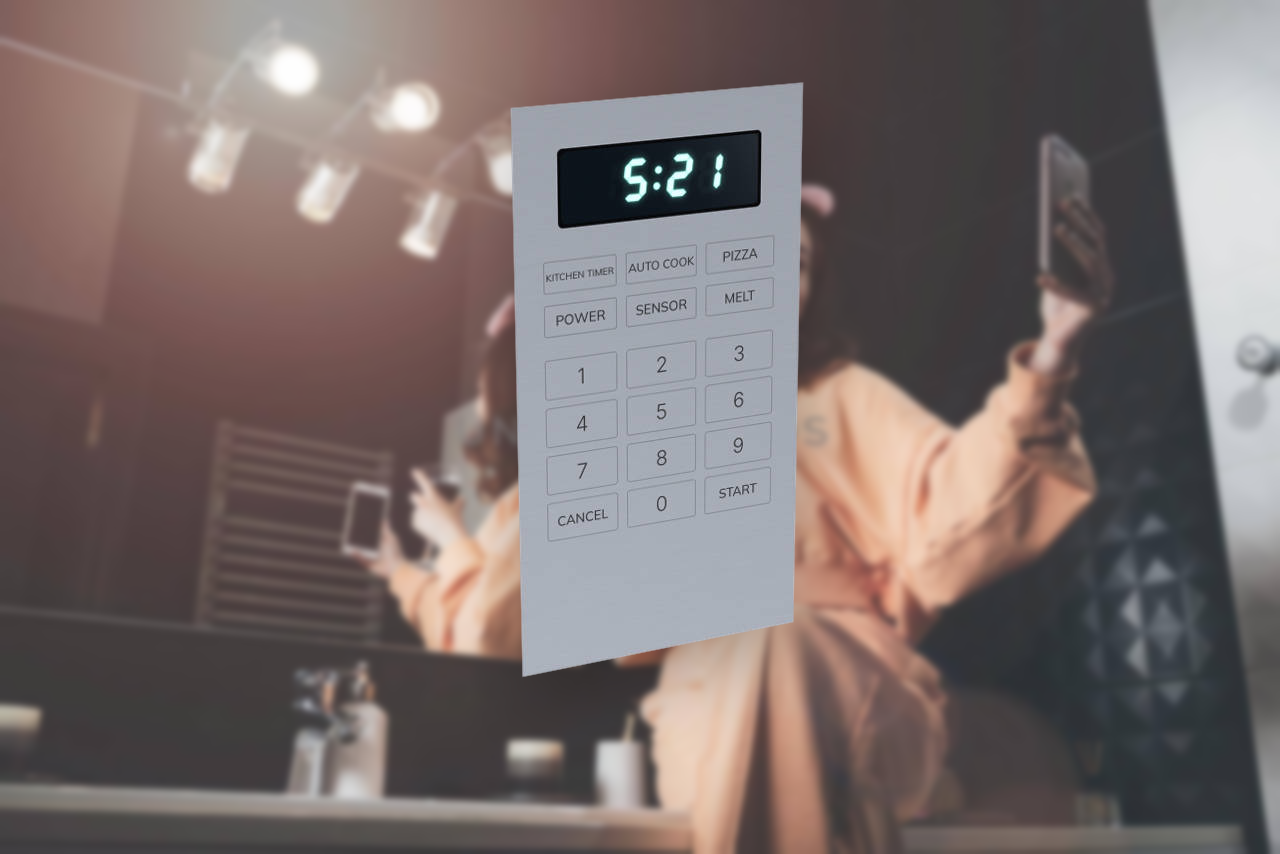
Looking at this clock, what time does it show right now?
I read 5:21
